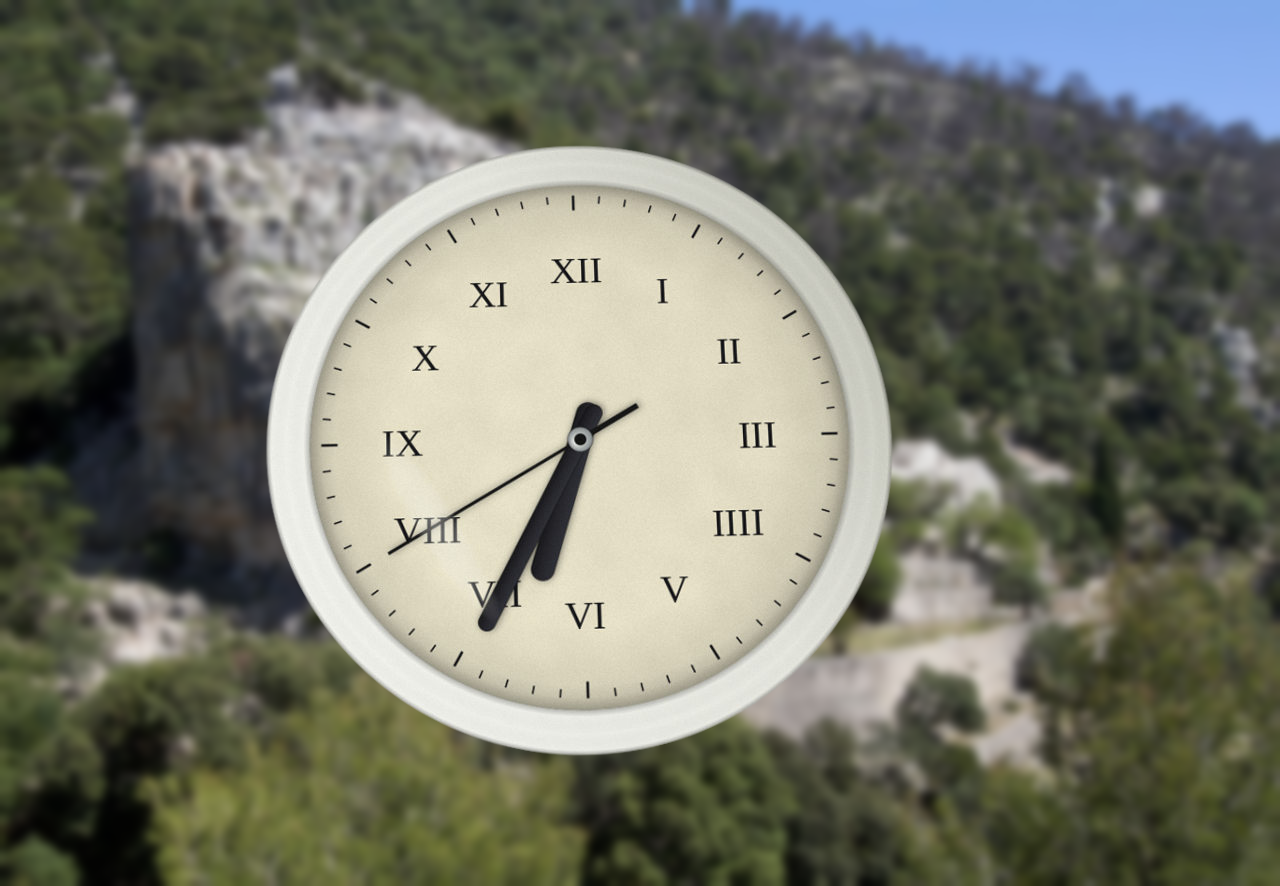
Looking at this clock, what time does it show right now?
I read 6:34:40
